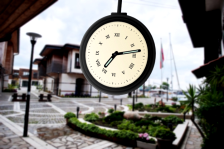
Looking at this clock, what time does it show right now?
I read 7:13
